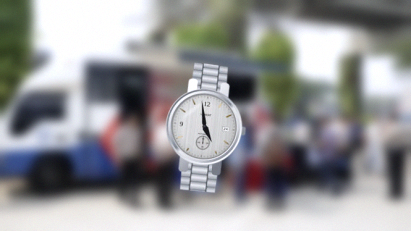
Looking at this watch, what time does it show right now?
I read 4:58
